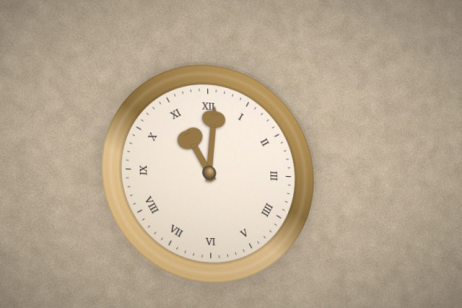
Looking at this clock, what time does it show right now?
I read 11:01
